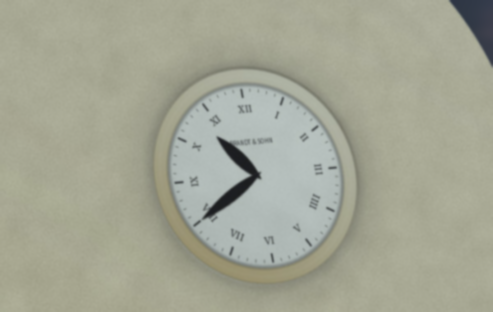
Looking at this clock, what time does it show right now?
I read 10:40
